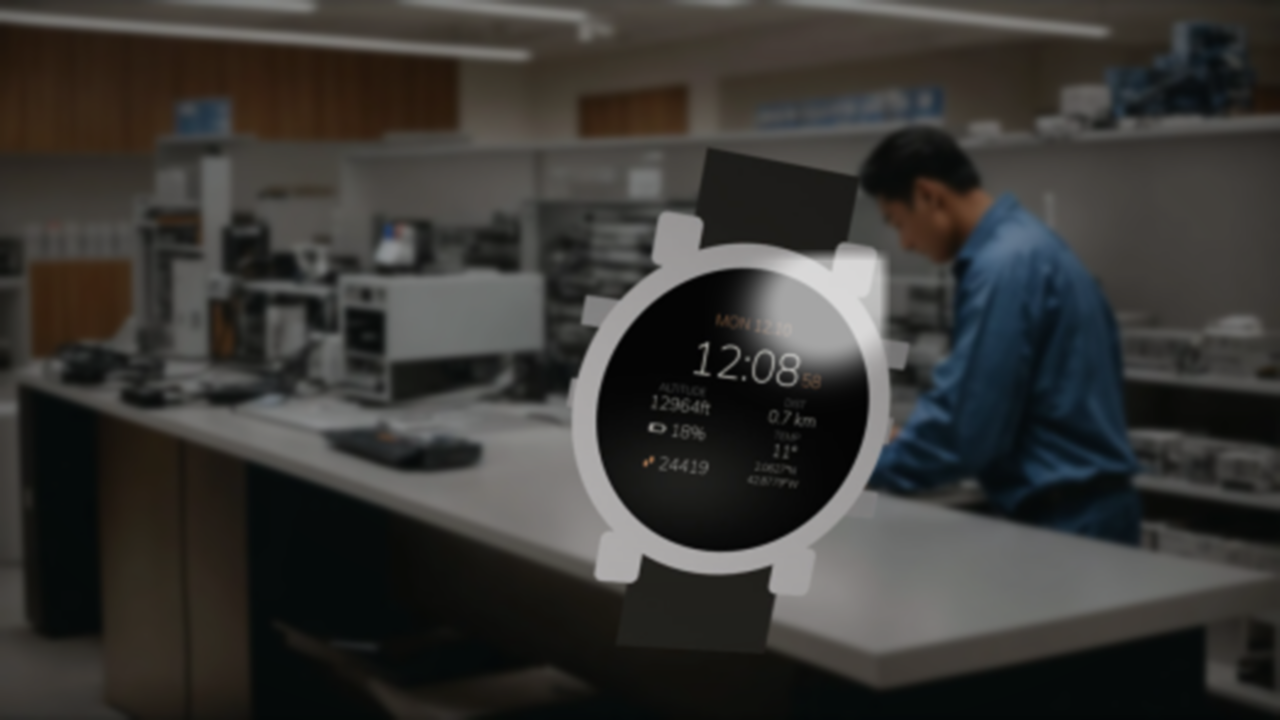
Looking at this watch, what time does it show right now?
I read 12:08
